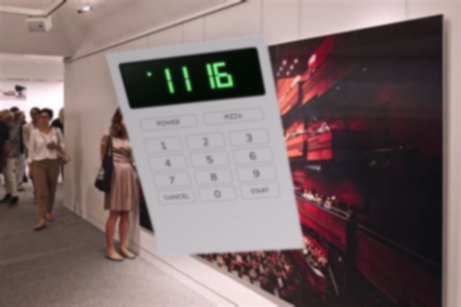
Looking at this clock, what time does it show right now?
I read 11:16
